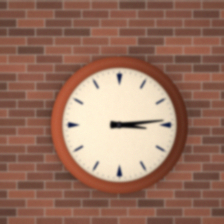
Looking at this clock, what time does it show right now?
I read 3:14
